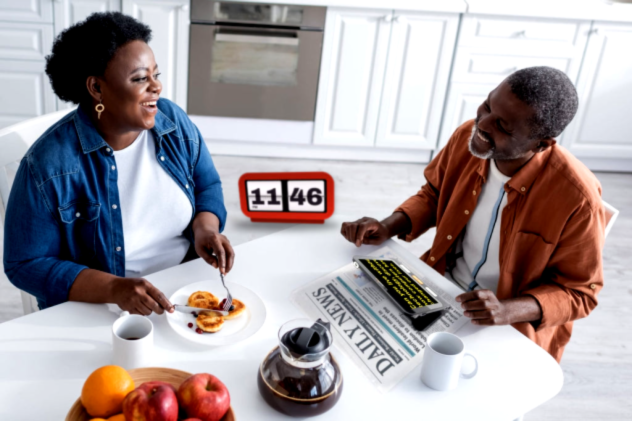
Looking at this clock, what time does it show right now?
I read 11:46
